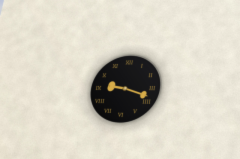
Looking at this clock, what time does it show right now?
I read 9:18
